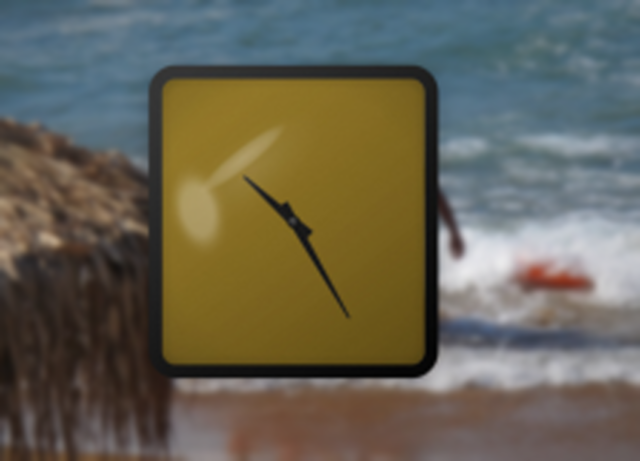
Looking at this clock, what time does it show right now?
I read 10:25
